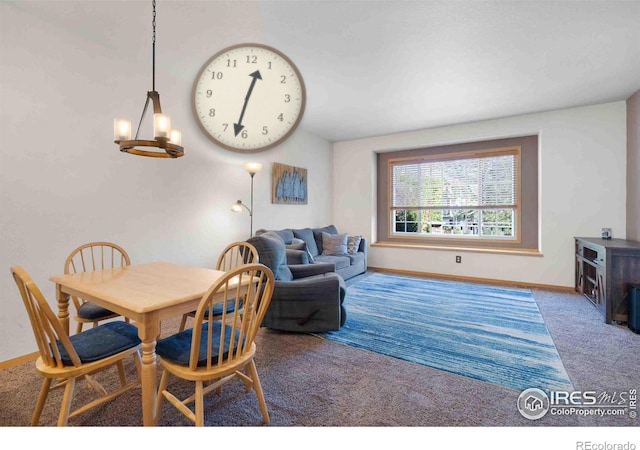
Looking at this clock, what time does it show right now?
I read 12:32
